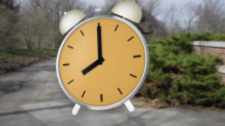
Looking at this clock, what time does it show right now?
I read 8:00
